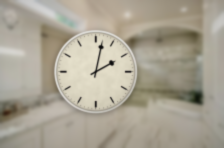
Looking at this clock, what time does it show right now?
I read 2:02
